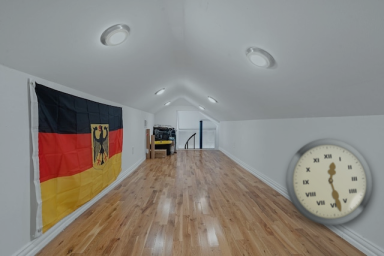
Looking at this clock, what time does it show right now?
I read 12:28
